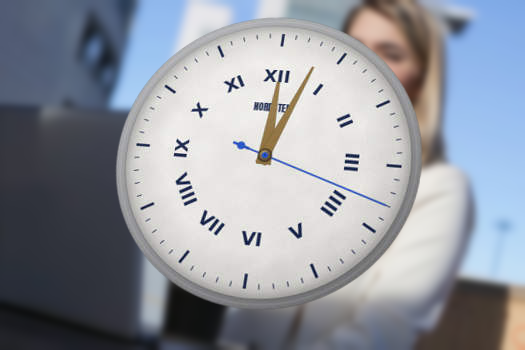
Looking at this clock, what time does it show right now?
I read 12:03:18
